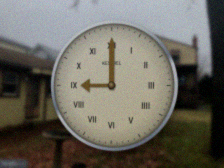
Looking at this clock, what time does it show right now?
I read 9:00
